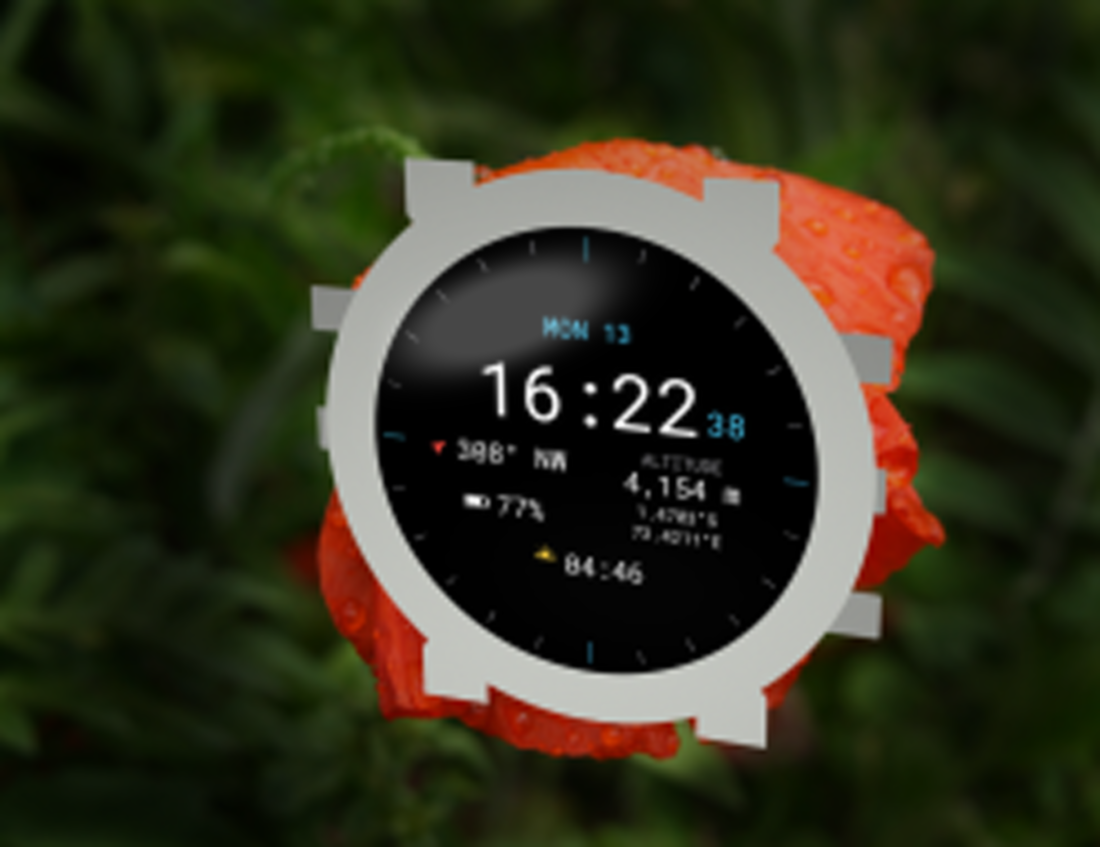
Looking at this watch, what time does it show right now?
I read 16:22
